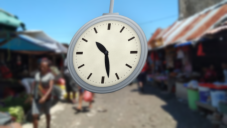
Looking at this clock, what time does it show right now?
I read 10:28
